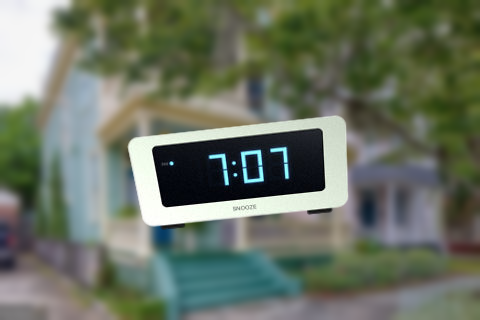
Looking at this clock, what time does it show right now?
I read 7:07
